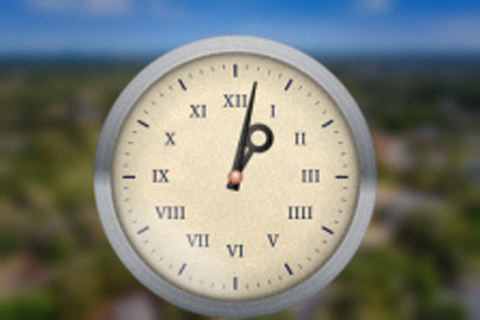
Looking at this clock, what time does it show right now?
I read 1:02
